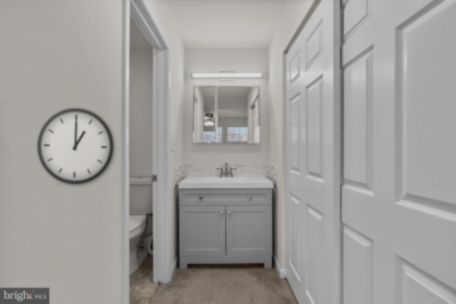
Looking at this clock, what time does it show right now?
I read 1:00
